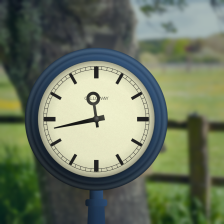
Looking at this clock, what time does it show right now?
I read 11:43
